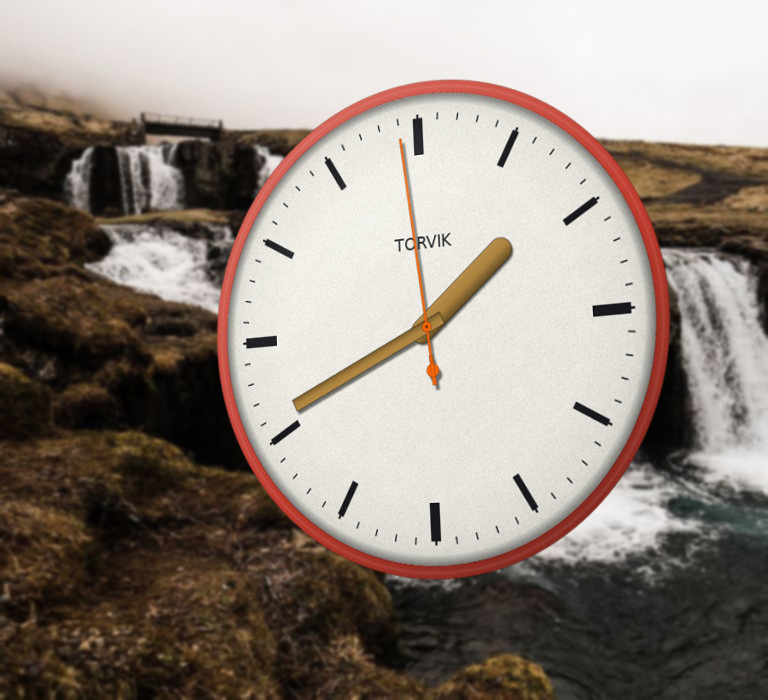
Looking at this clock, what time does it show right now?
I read 1:40:59
